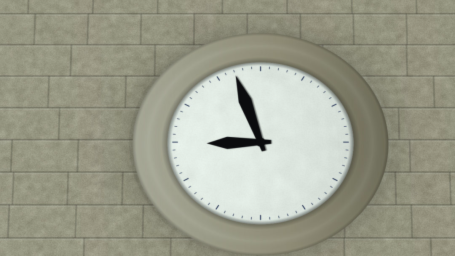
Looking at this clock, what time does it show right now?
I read 8:57
